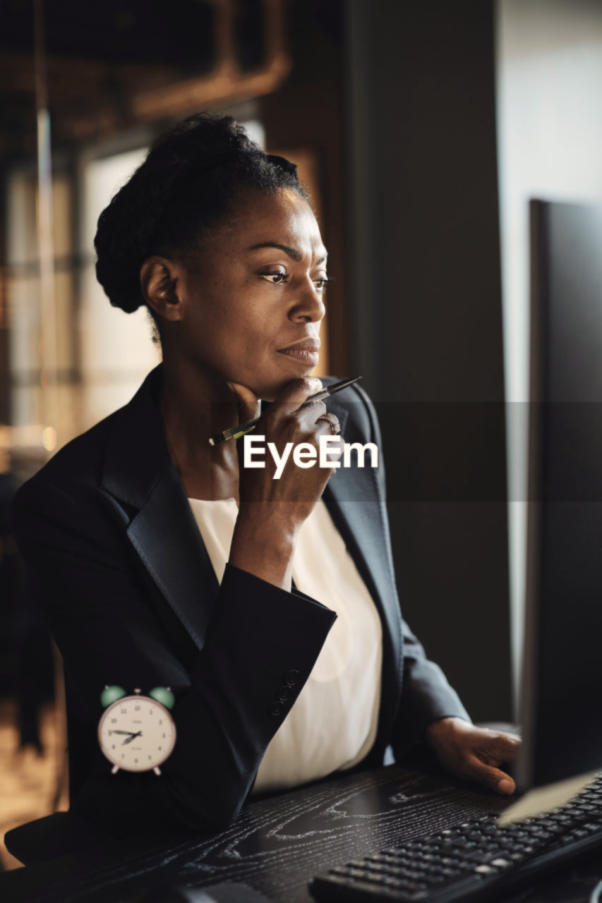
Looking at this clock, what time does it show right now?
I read 7:46
